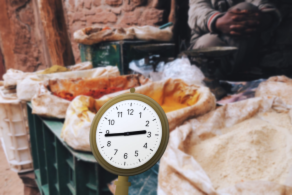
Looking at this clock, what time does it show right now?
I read 2:44
